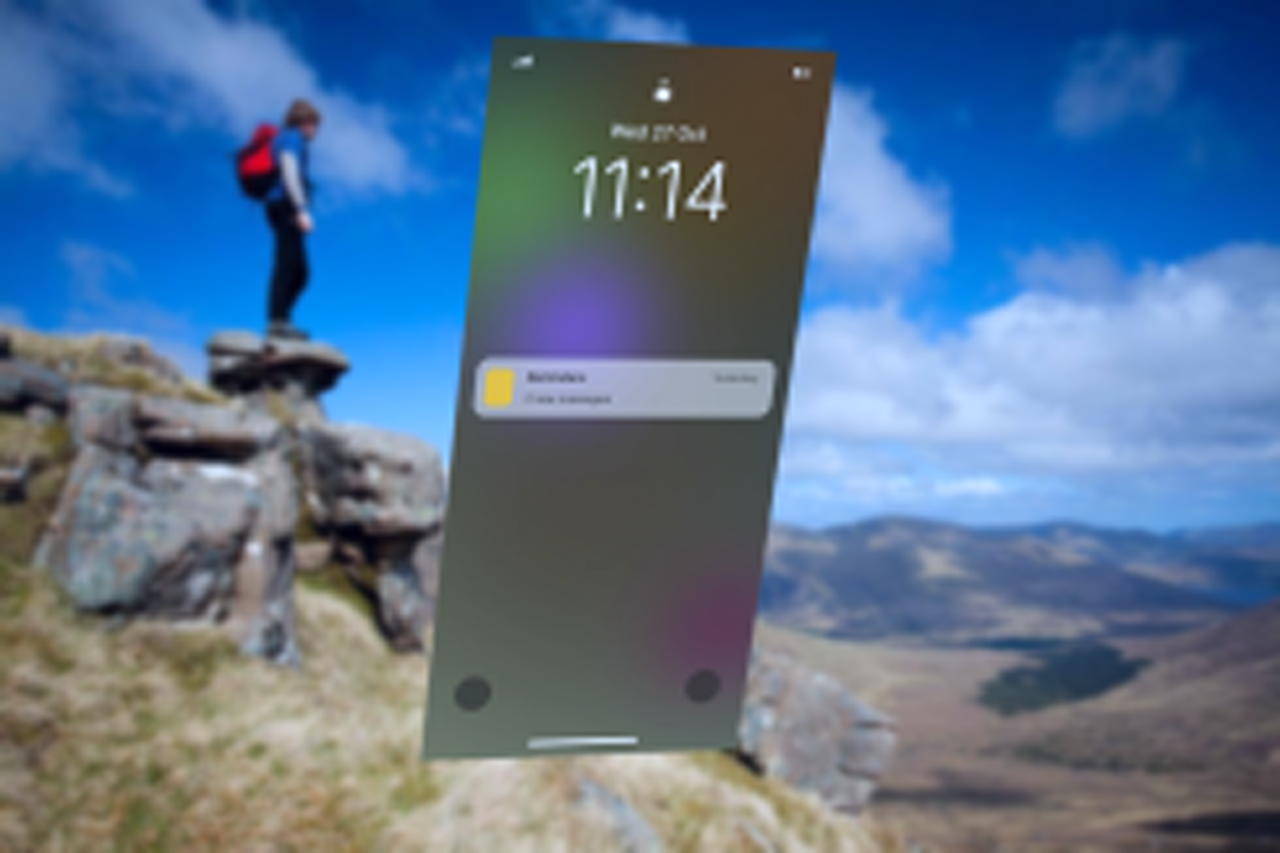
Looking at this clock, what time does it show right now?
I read 11:14
